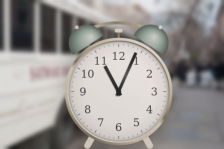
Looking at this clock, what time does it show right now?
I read 11:04
